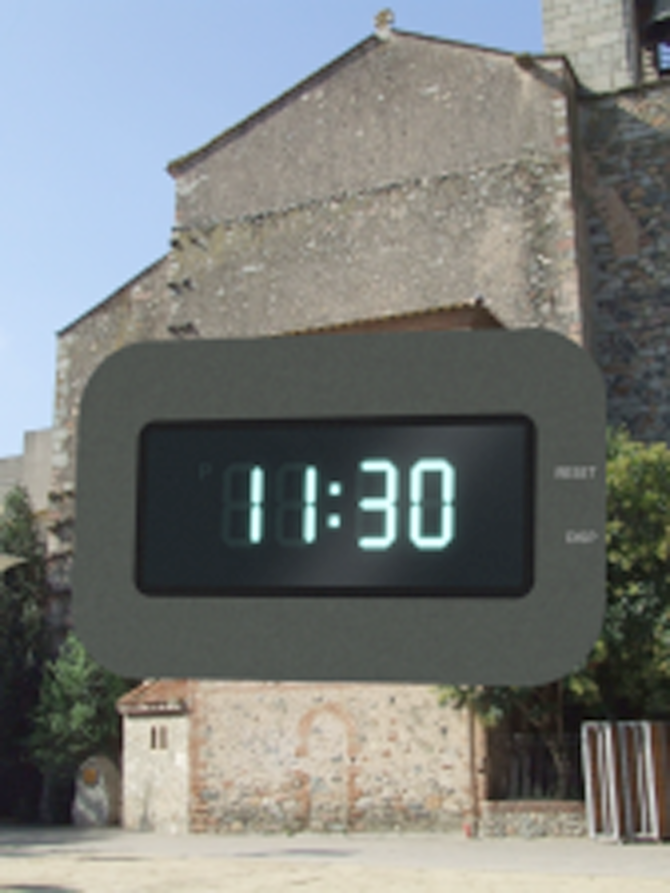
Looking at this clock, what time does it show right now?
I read 11:30
